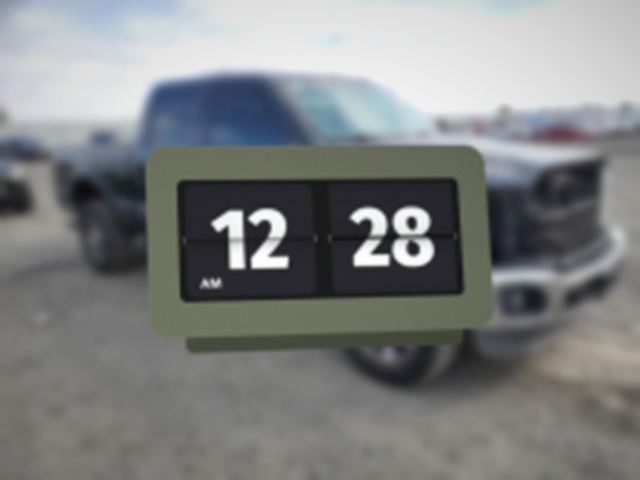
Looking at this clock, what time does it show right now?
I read 12:28
